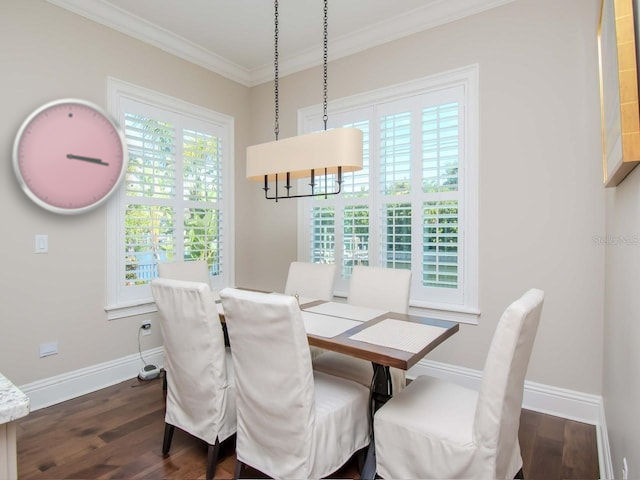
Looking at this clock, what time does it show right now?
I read 3:17
